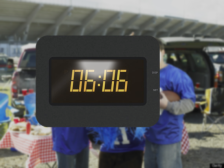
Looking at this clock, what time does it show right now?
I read 6:06
